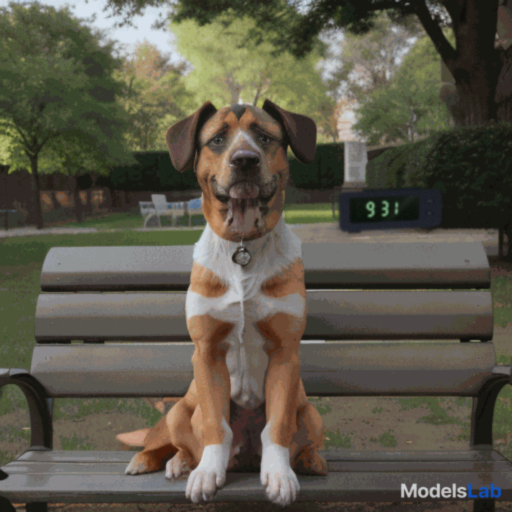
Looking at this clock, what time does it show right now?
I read 9:31
